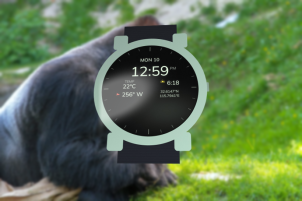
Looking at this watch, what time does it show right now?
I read 12:59
